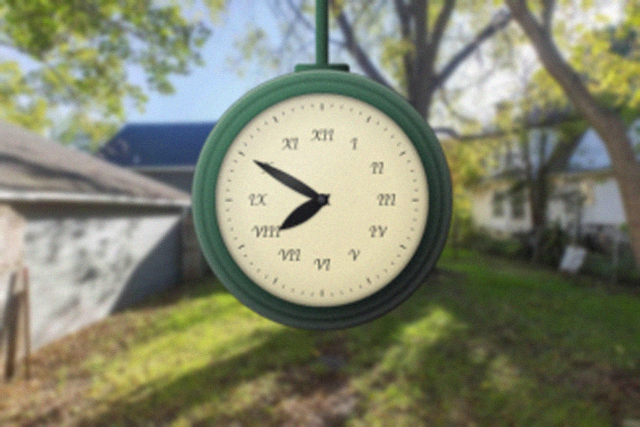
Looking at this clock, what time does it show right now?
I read 7:50
